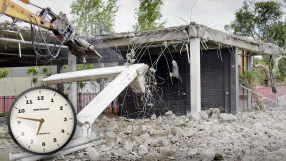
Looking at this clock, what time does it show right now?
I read 6:47
